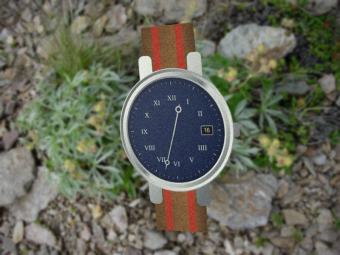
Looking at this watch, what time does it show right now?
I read 12:33
